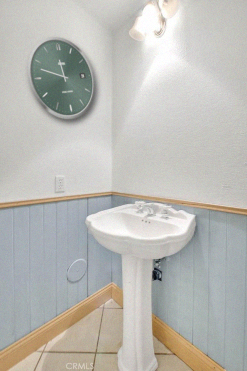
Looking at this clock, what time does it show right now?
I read 11:48
